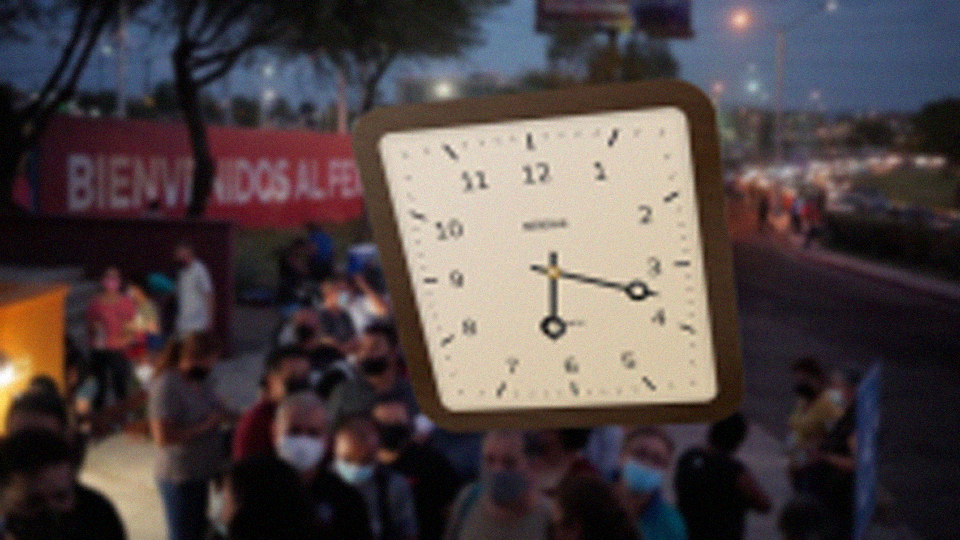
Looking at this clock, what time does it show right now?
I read 6:18
